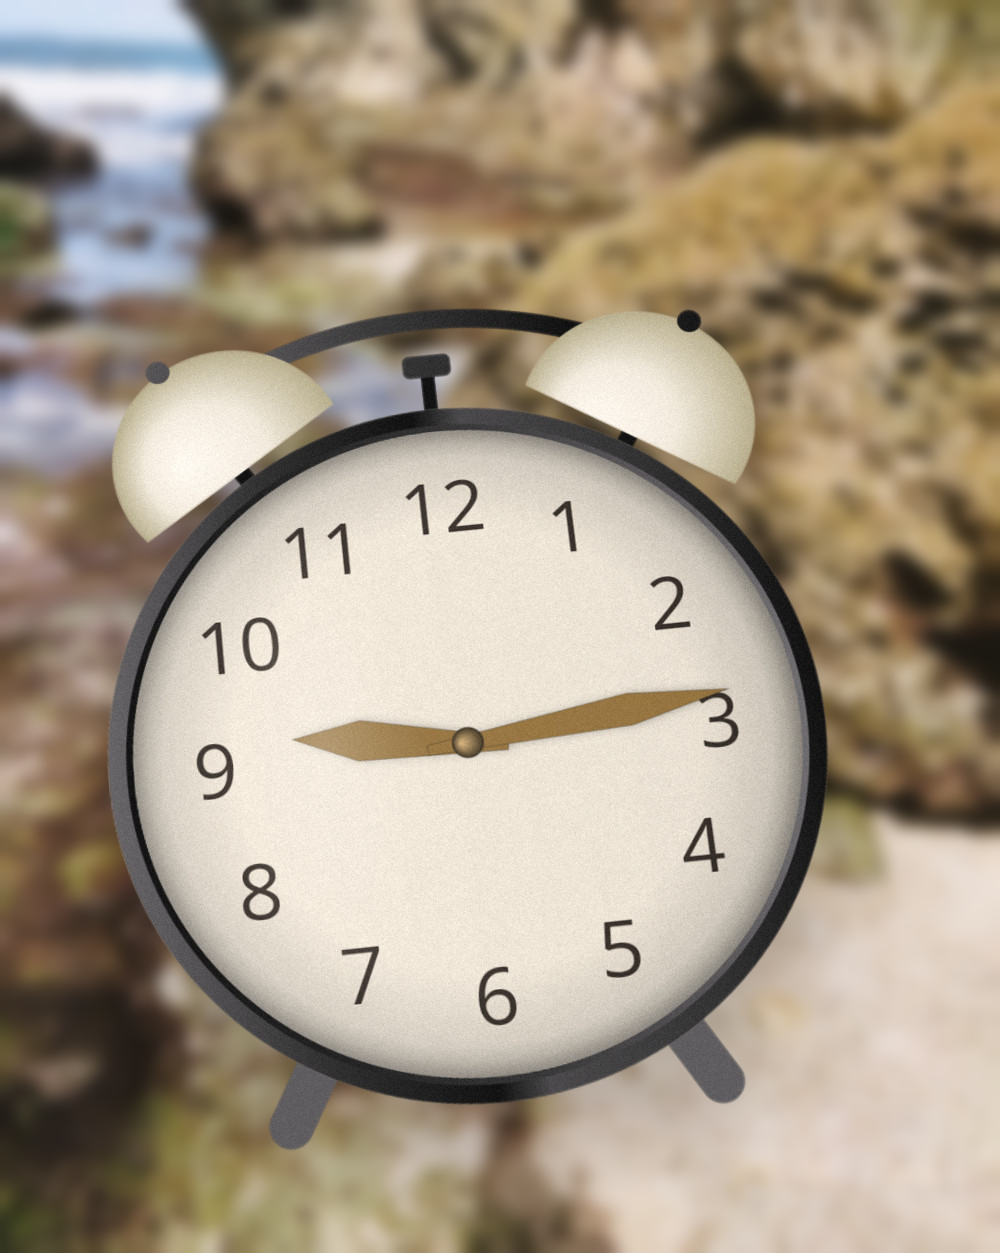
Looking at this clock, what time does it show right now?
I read 9:14
